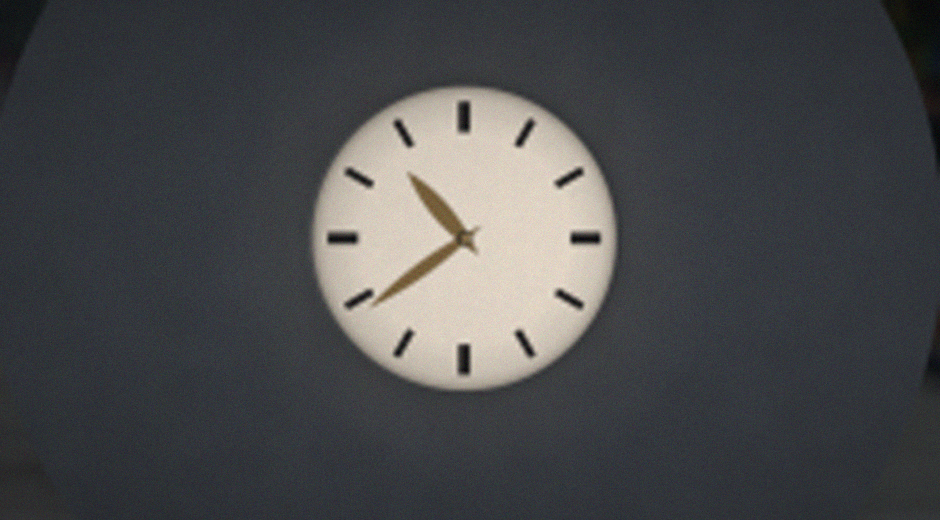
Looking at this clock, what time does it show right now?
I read 10:39
